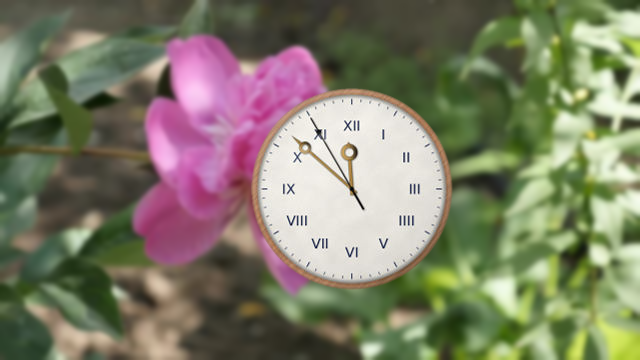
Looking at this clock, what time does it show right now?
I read 11:51:55
